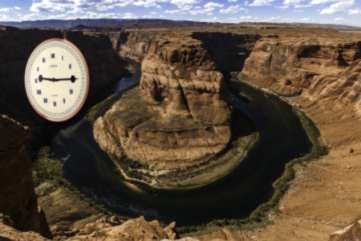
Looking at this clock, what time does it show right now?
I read 9:15
